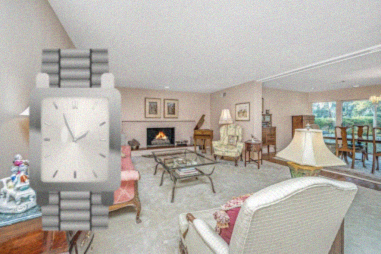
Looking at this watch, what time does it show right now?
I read 1:56
